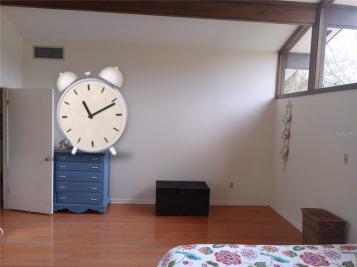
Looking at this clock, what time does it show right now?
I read 11:11
